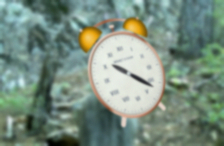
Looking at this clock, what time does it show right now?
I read 10:22
